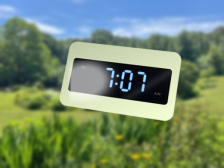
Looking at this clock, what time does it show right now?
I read 7:07
